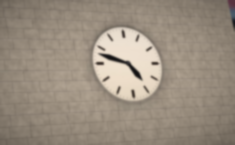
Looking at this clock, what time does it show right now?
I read 4:48
